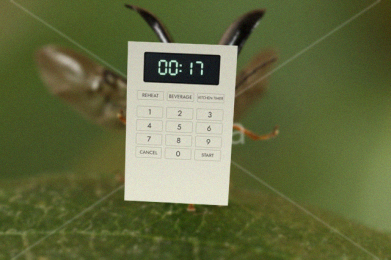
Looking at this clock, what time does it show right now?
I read 0:17
